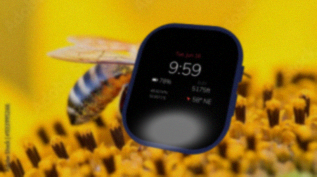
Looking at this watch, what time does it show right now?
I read 9:59
